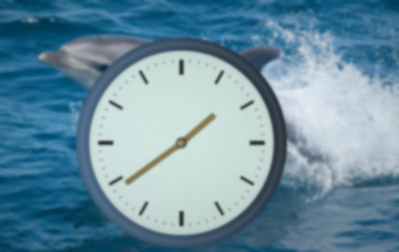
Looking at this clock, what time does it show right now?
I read 1:39
